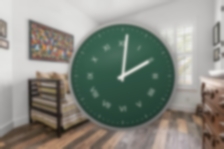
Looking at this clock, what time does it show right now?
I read 2:01
